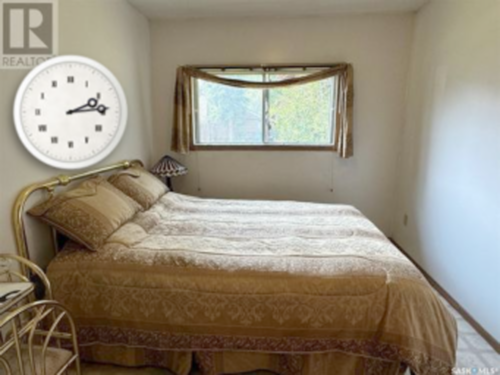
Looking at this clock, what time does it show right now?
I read 2:14
